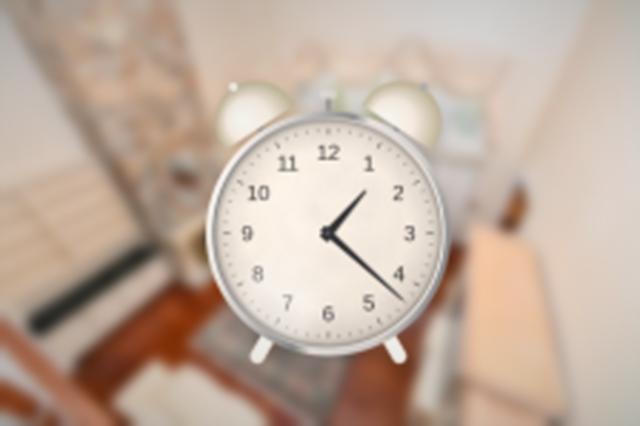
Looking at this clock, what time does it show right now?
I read 1:22
